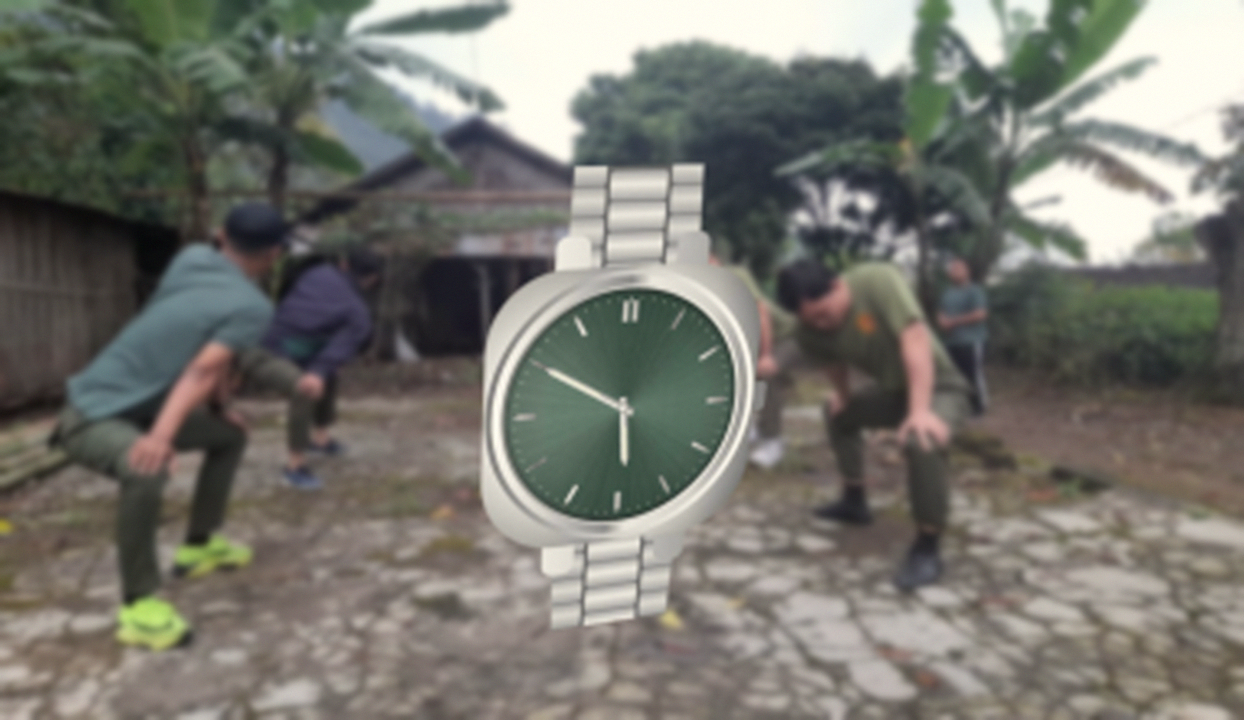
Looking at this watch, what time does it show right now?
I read 5:50
